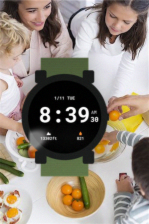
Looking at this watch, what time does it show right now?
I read 8:39
